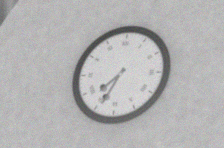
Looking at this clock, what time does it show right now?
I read 7:34
